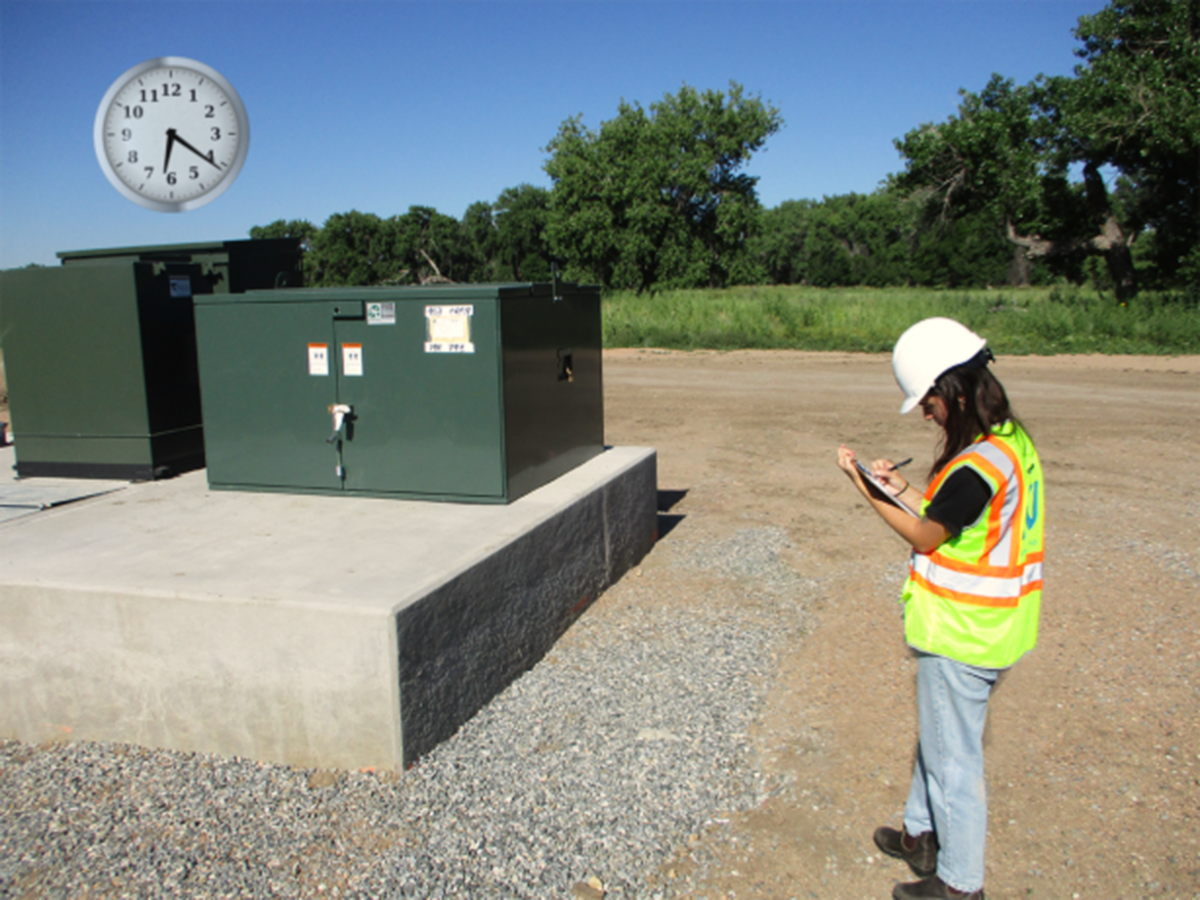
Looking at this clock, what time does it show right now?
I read 6:21
